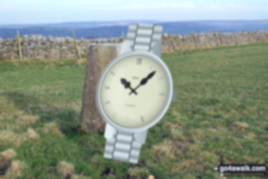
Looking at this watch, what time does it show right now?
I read 10:07
